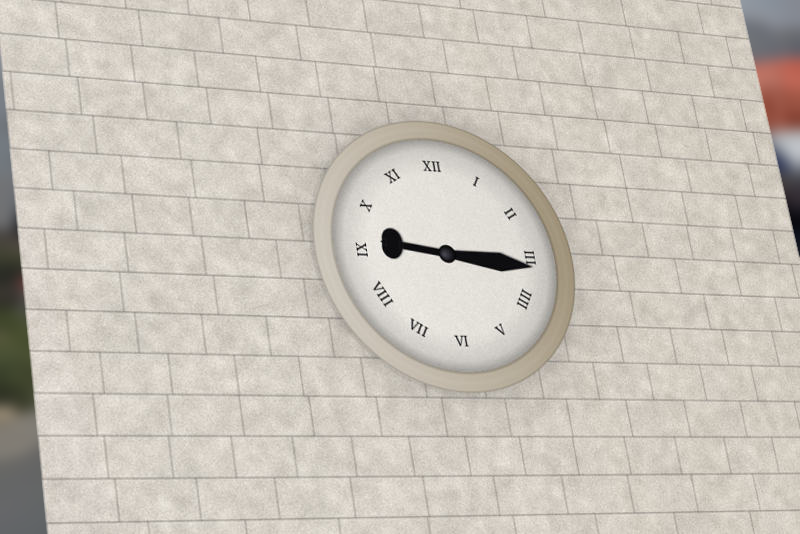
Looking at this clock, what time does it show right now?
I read 9:16
